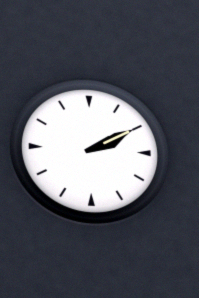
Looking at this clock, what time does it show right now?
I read 2:10
